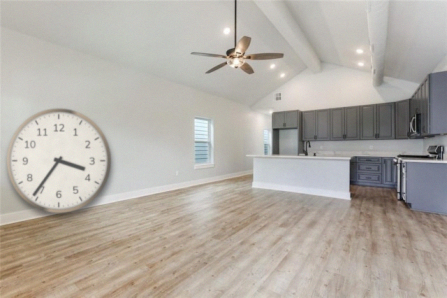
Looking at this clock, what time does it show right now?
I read 3:36
